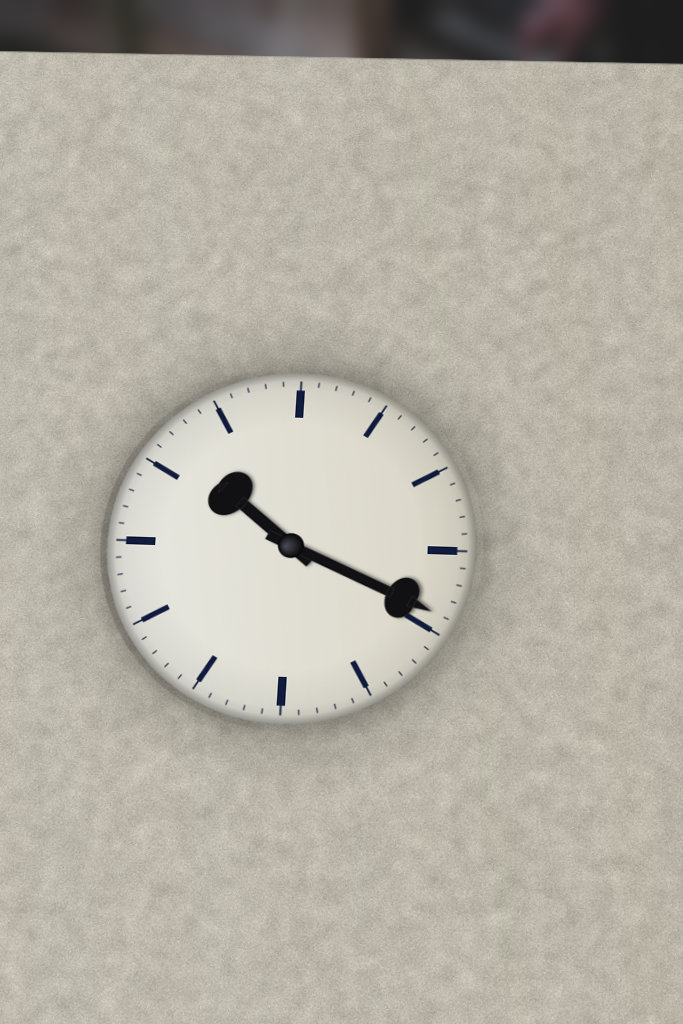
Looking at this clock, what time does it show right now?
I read 10:19
